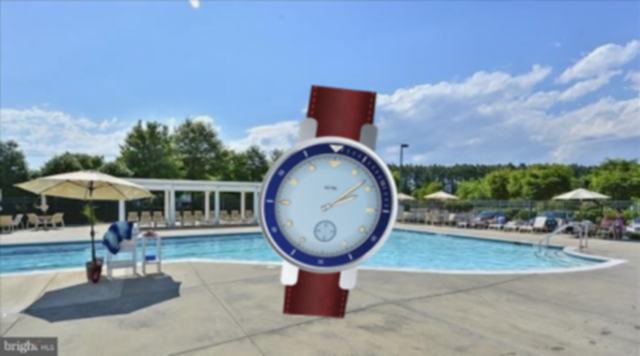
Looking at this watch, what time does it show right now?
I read 2:08
